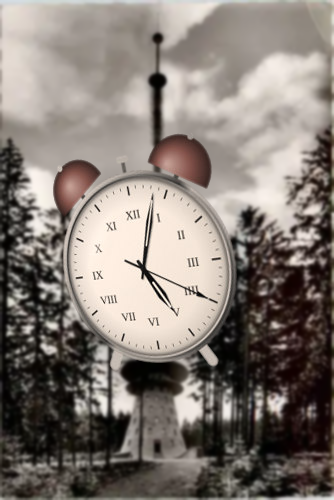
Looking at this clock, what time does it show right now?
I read 5:03:20
